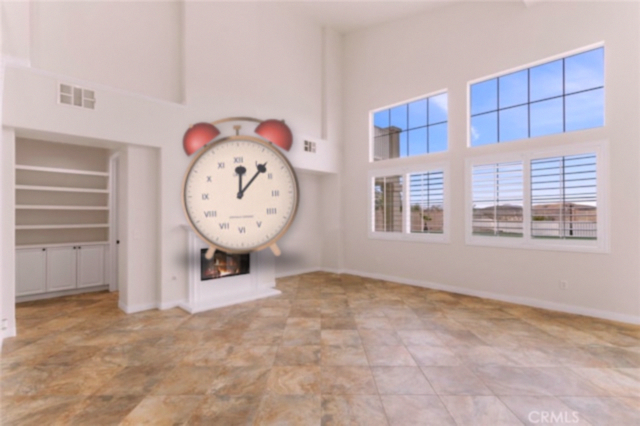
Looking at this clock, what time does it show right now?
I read 12:07
